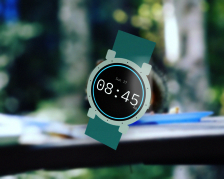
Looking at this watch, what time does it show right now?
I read 8:45
